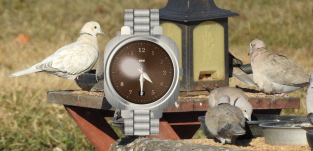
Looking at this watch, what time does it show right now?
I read 4:30
